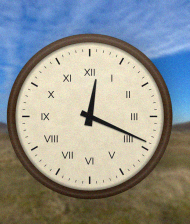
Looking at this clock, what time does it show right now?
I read 12:19
